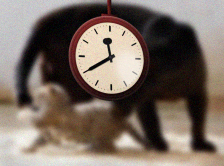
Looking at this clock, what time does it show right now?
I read 11:40
